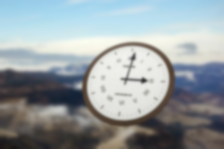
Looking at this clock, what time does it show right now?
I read 3:01
